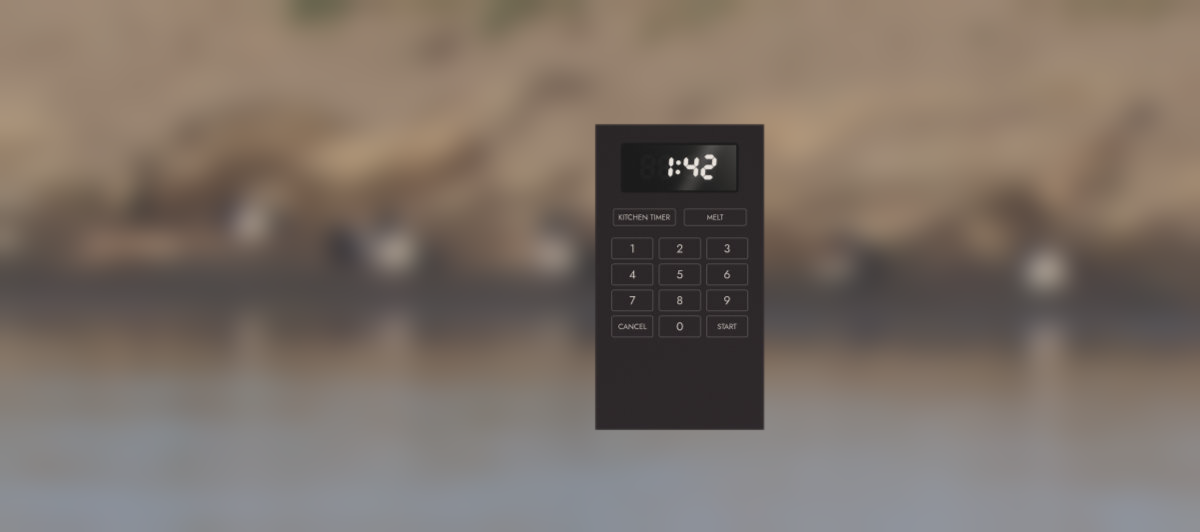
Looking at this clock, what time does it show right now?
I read 1:42
